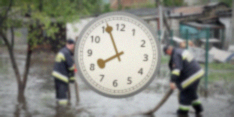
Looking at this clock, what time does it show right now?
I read 7:56
